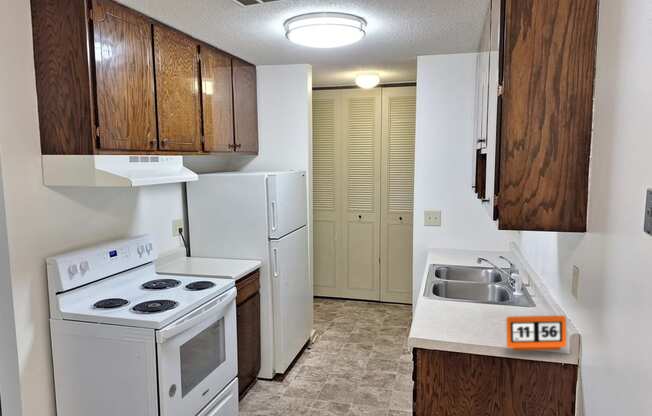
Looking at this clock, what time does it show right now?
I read 11:56
